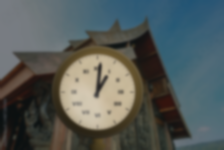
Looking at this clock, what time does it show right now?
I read 1:01
